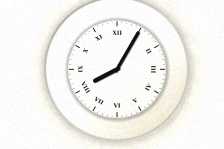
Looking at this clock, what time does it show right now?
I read 8:05
